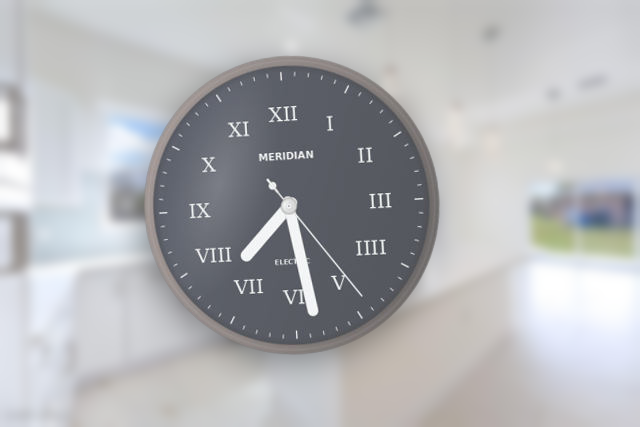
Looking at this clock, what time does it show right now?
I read 7:28:24
